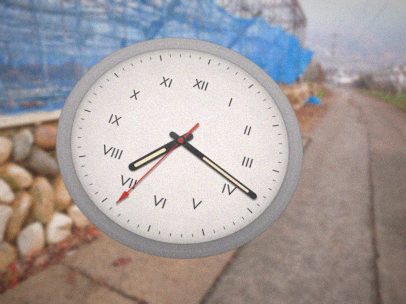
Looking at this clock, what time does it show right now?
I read 7:18:34
